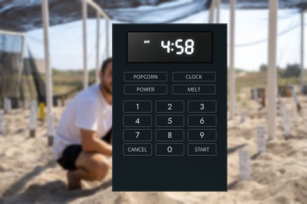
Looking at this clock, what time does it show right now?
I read 4:58
